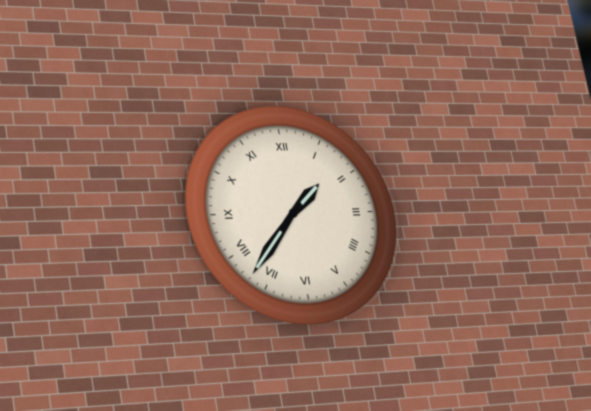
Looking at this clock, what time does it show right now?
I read 1:37
